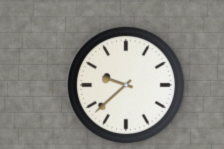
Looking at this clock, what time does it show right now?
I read 9:38
